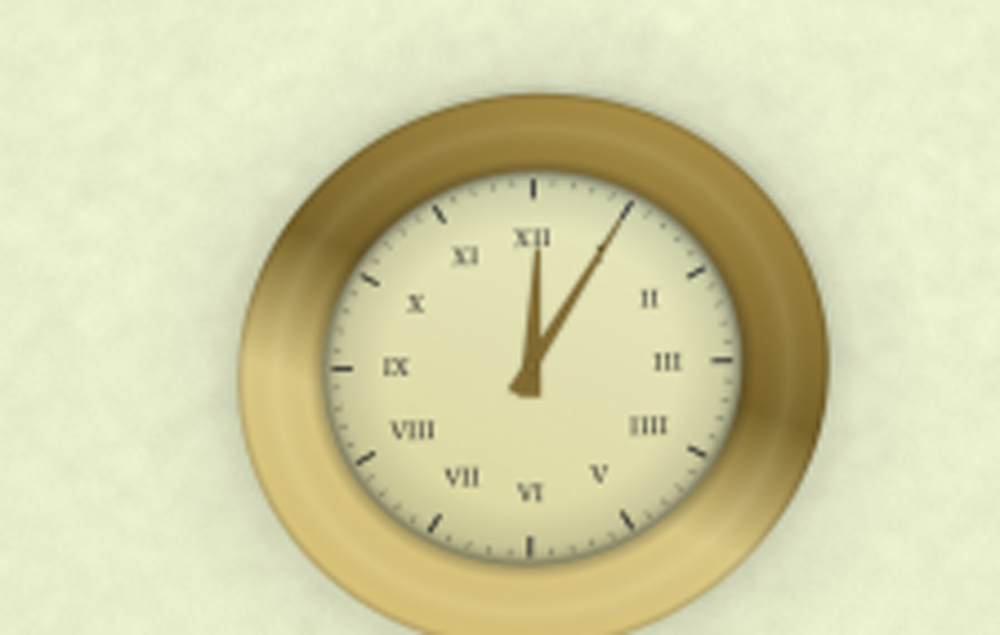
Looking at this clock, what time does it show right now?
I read 12:05
